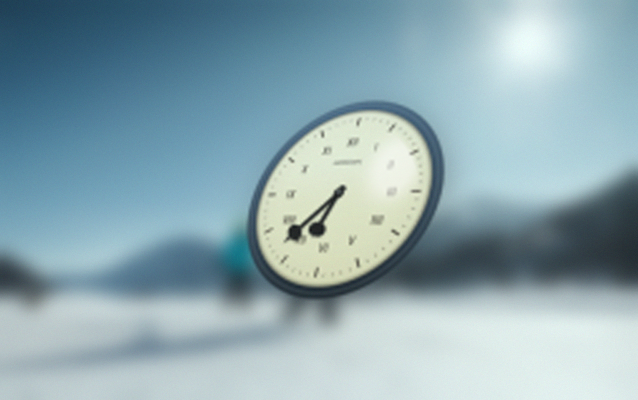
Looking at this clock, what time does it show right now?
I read 6:37
